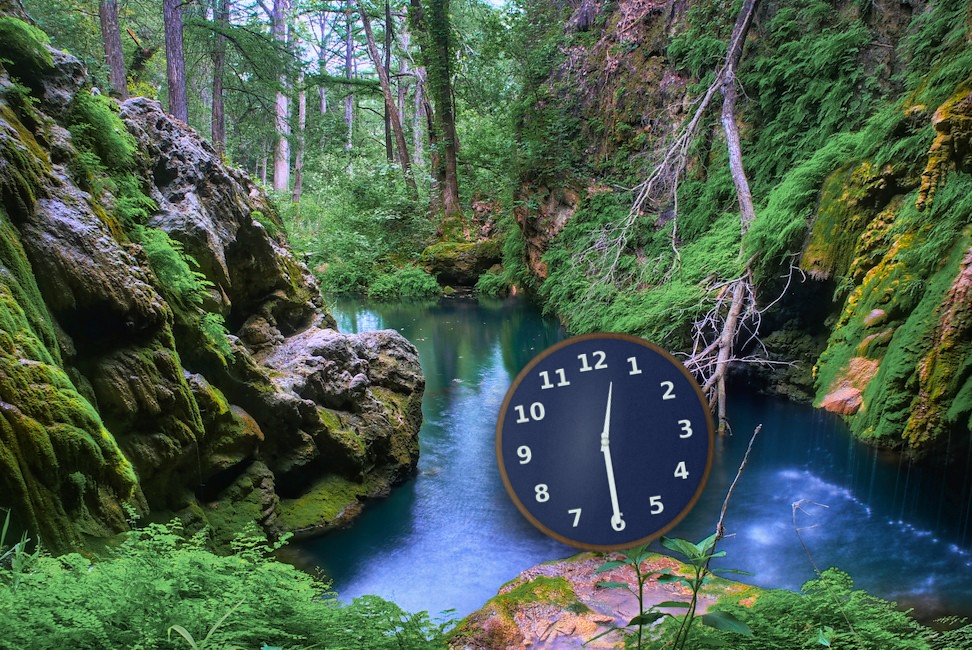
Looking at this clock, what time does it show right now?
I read 12:30
